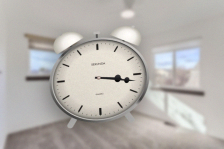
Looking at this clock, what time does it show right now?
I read 3:17
